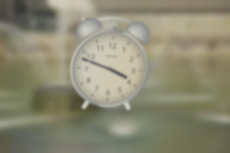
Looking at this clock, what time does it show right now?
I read 3:48
